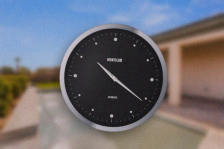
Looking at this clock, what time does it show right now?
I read 10:21
